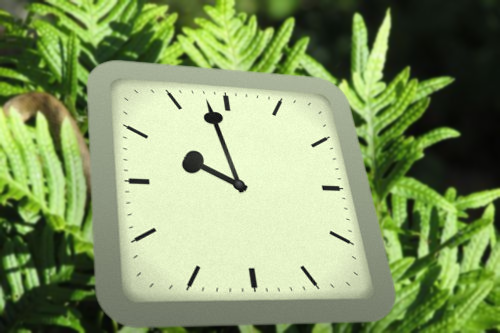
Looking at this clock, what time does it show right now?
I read 9:58
